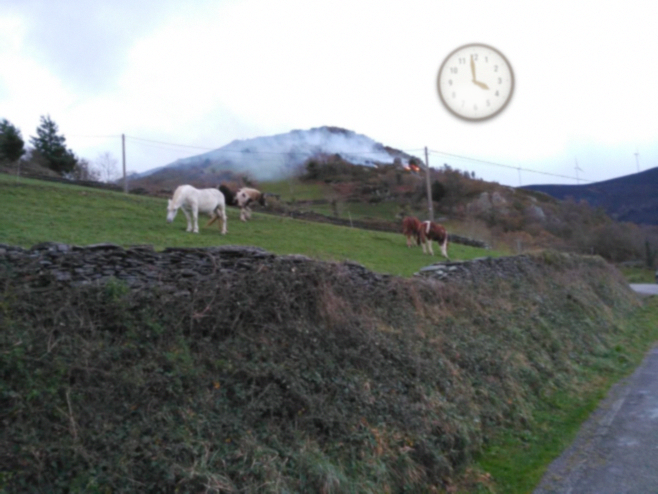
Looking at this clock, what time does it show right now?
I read 3:59
